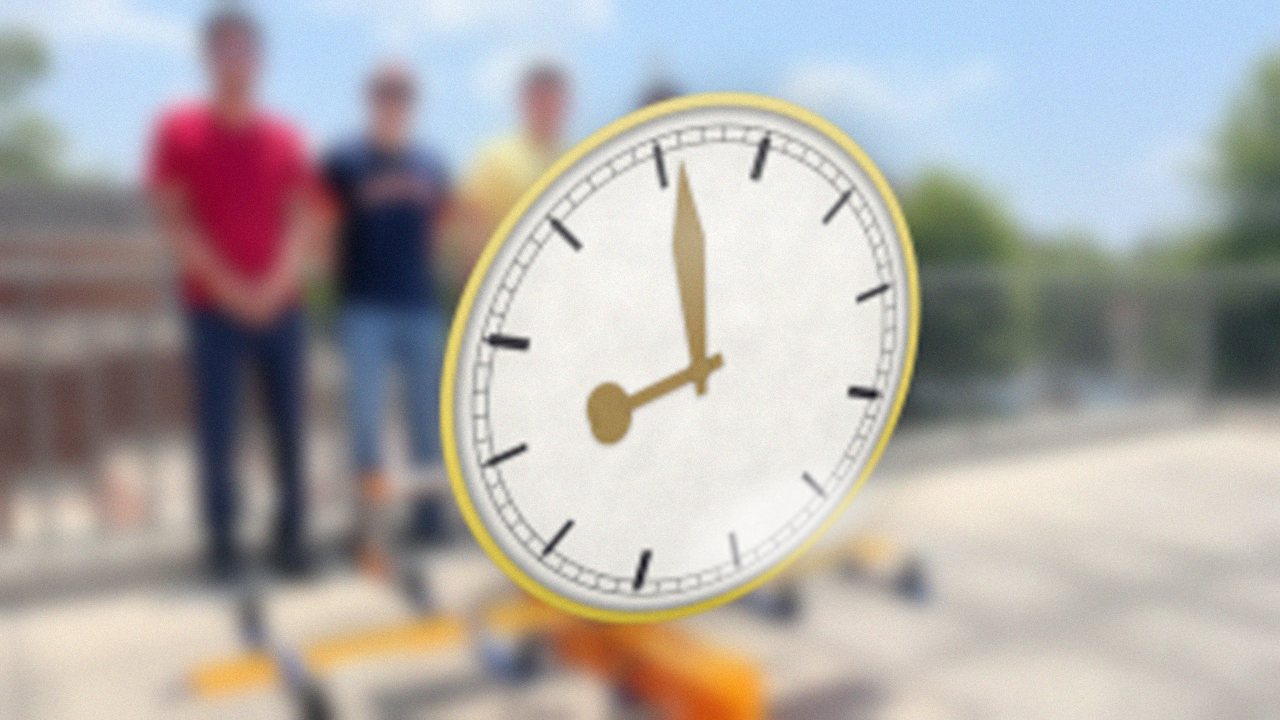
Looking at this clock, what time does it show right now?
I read 7:56
